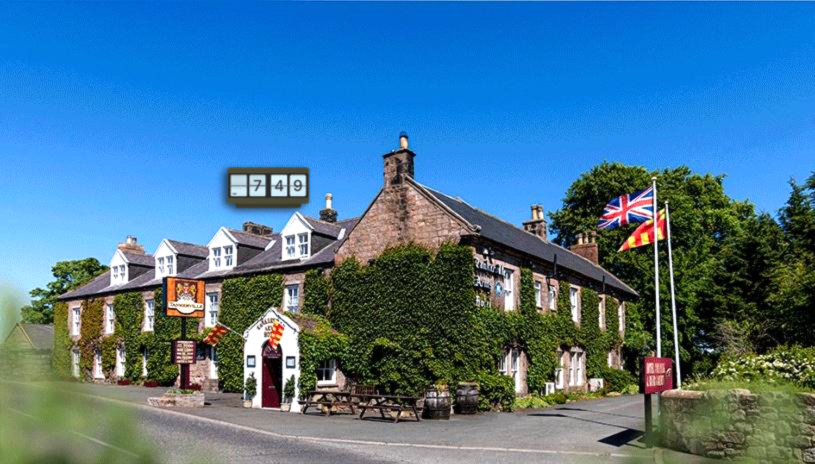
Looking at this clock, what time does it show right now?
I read 7:49
